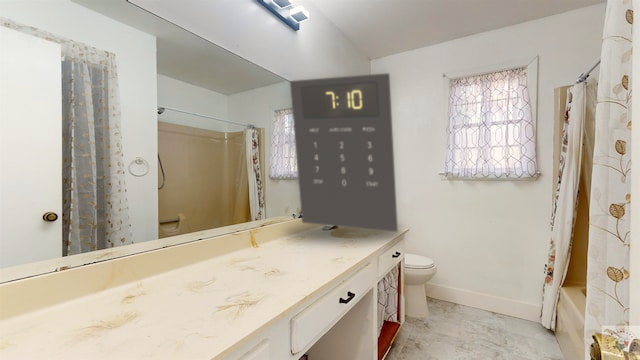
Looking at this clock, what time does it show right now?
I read 7:10
